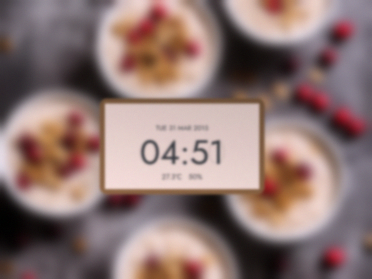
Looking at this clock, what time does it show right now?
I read 4:51
